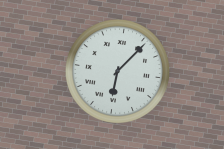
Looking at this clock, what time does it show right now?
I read 6:06
